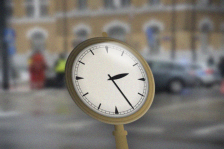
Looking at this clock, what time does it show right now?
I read 2:25
